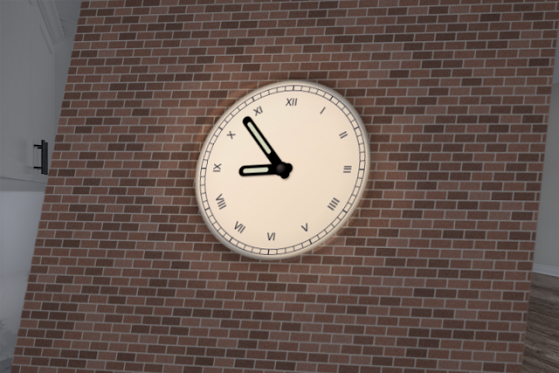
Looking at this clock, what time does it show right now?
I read 8:53
